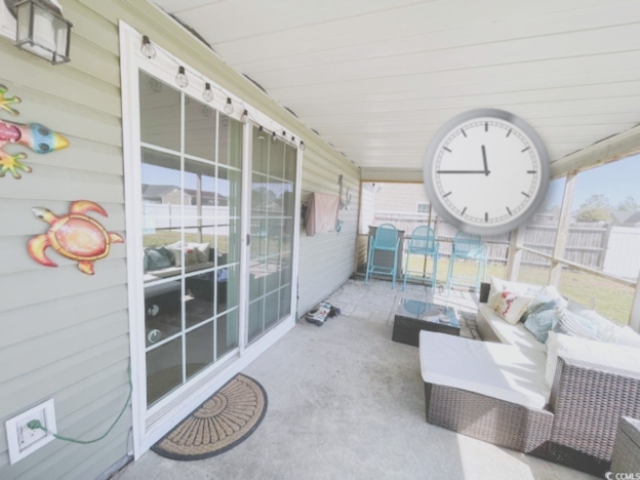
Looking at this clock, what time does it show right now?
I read 11:45
